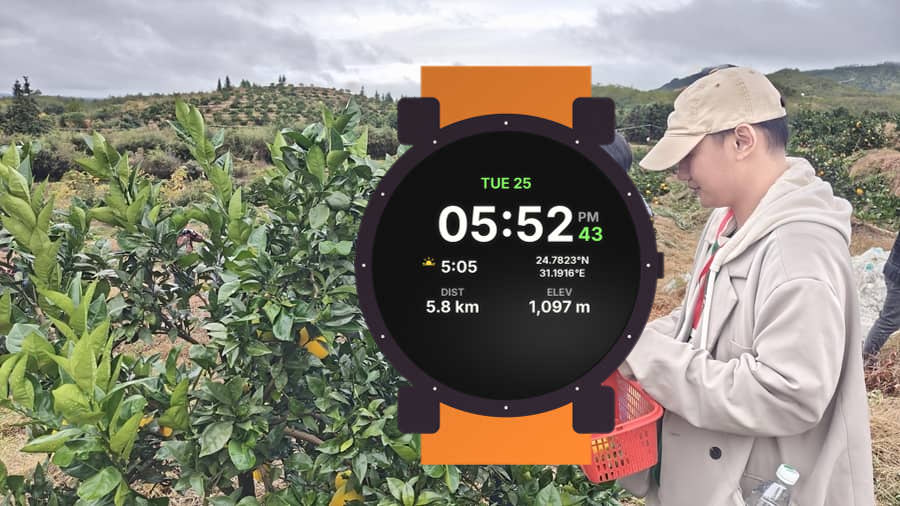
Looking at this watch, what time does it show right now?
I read 5:52:43
